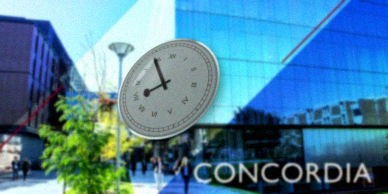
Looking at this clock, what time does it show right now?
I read 7:54
